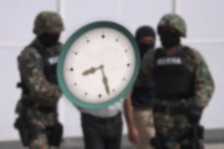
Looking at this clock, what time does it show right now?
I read 8:27
